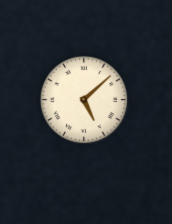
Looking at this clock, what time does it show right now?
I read 5:08
